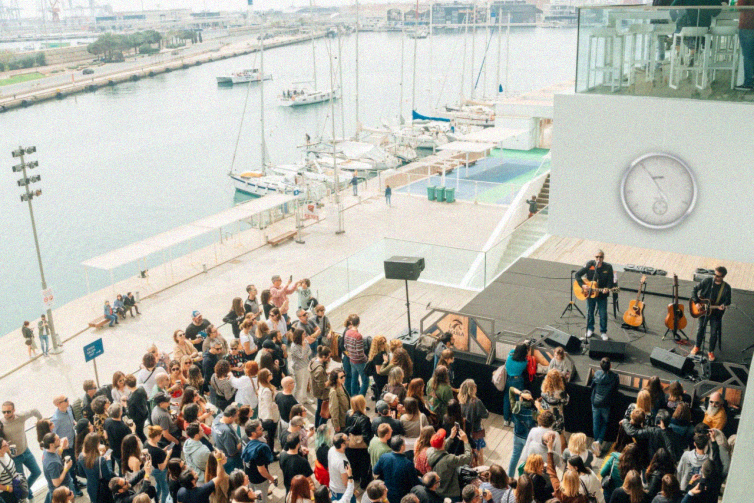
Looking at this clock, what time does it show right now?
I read 4:55
